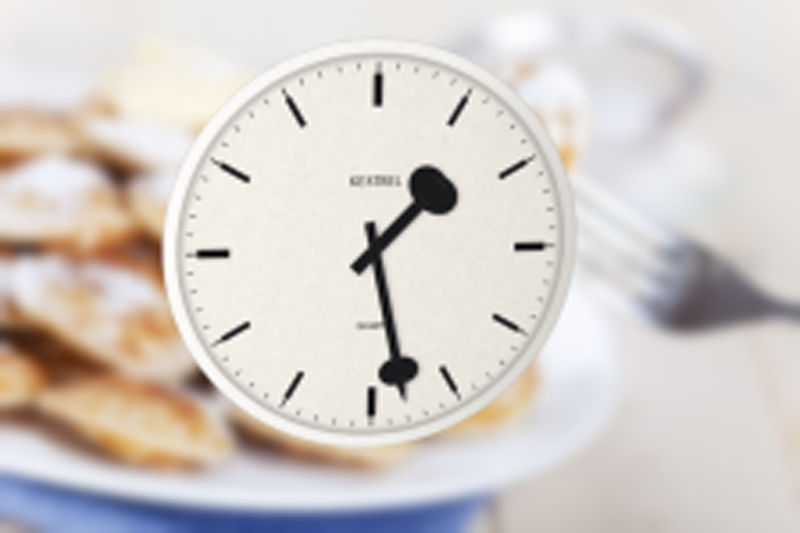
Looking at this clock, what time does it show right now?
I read 1:28
